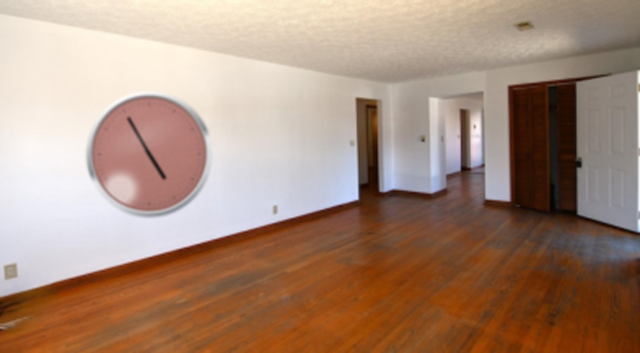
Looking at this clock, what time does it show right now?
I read 4:55
